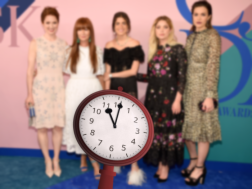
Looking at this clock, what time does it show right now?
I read 11:01
